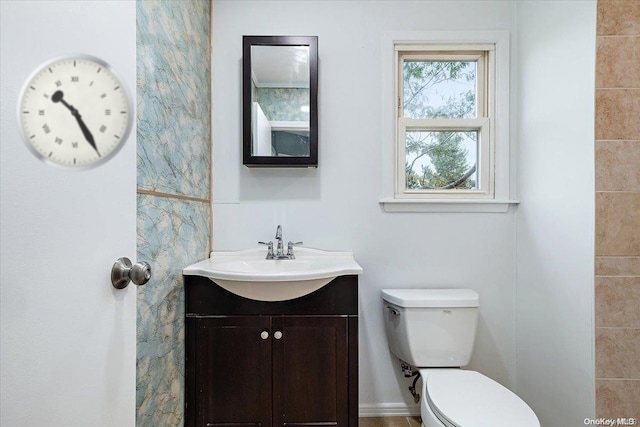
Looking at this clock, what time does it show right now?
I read 10:25
